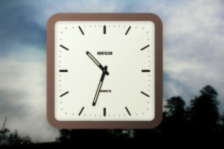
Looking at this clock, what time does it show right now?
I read 10:33
